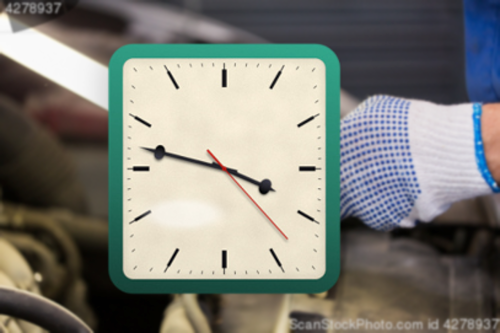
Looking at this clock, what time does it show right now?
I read 3:47:23
